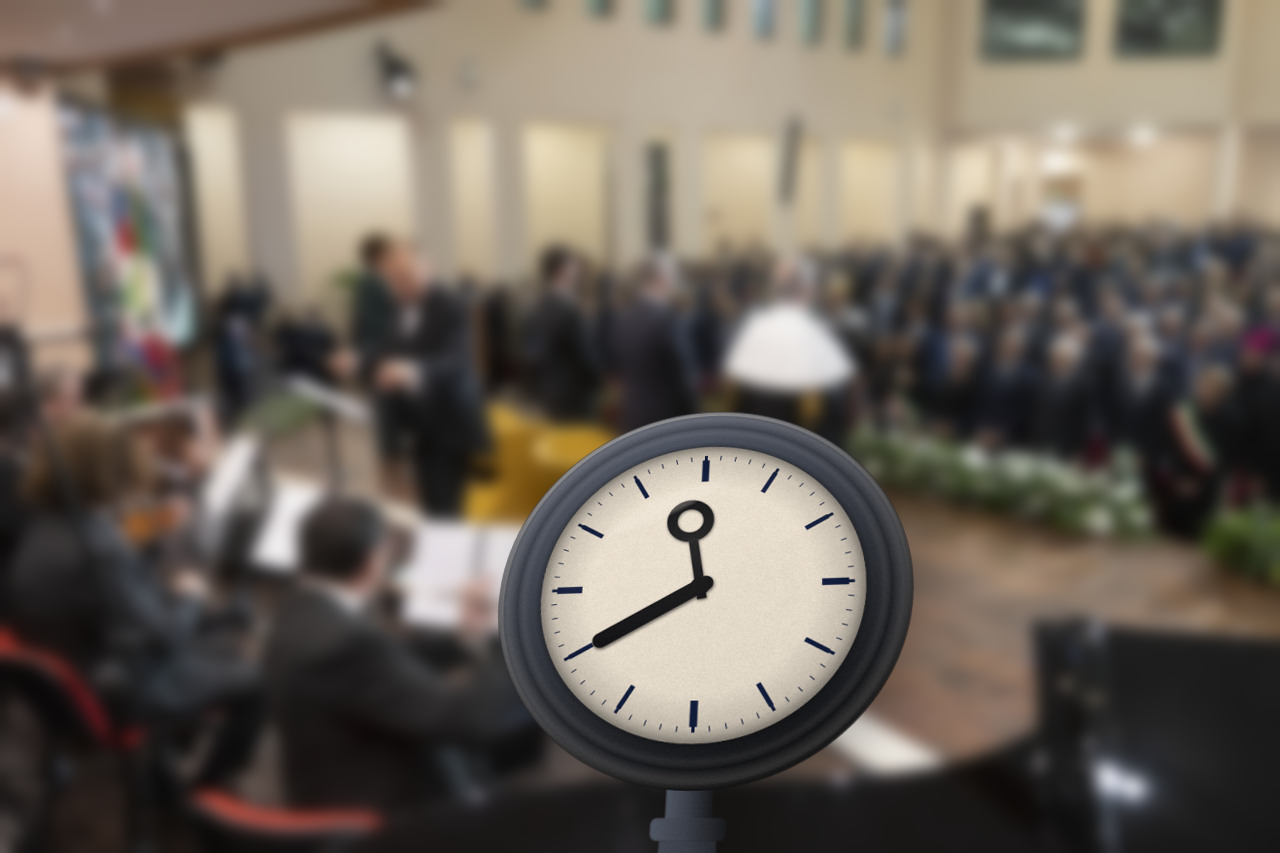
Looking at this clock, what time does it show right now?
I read 11:40
